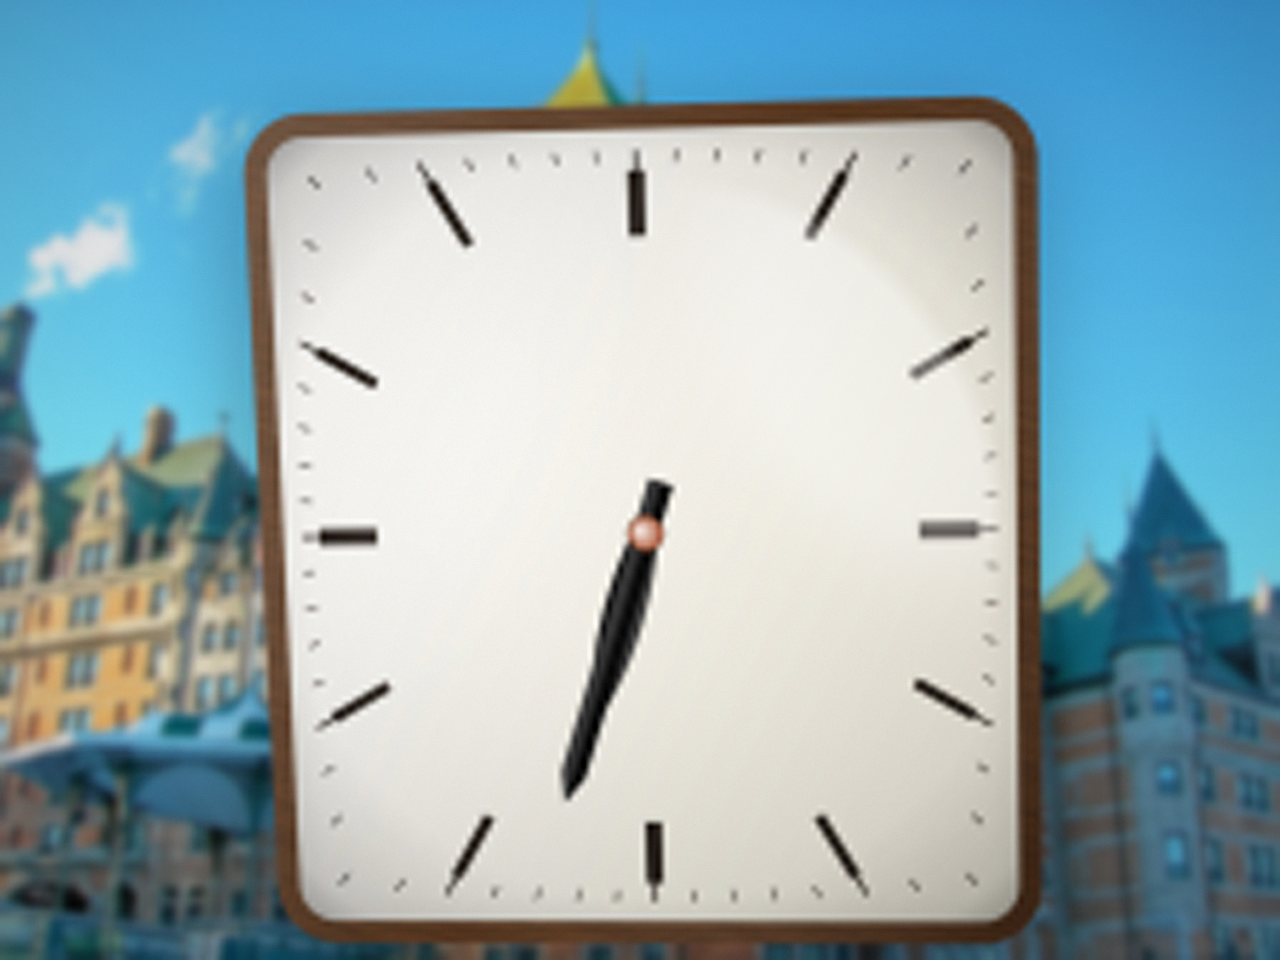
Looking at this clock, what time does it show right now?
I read 6:33
